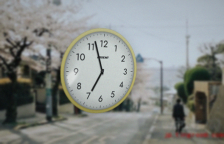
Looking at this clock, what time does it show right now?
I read 6:57
